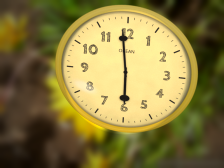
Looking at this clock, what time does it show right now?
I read 5:59
